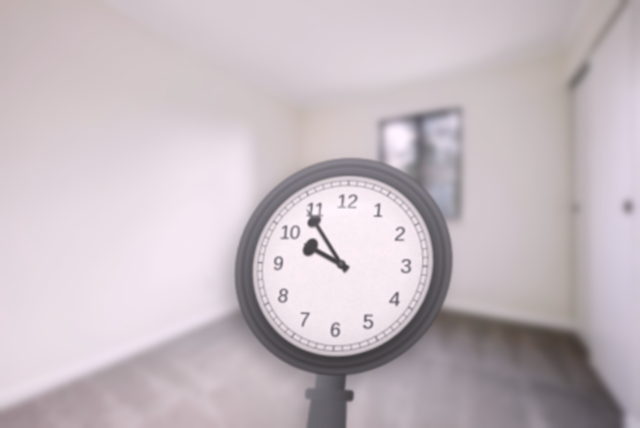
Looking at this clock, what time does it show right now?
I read 9:54
